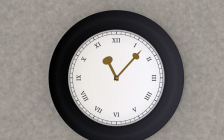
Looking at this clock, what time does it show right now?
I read 11:07
